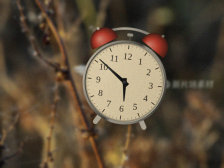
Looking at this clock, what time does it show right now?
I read 5:51
